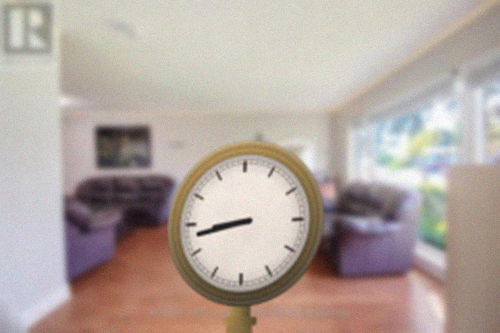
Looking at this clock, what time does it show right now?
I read 8:43
